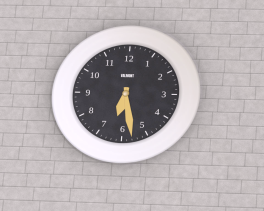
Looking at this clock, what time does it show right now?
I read 6:28
